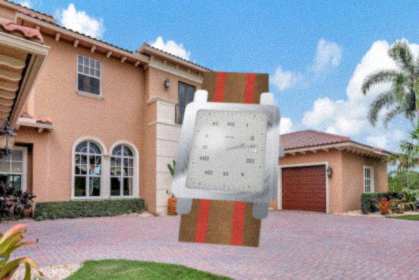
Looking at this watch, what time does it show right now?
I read 2:13
